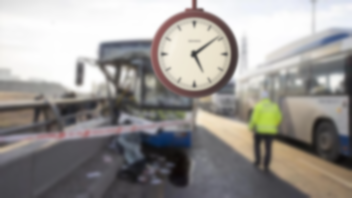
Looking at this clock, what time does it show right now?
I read 5:09
